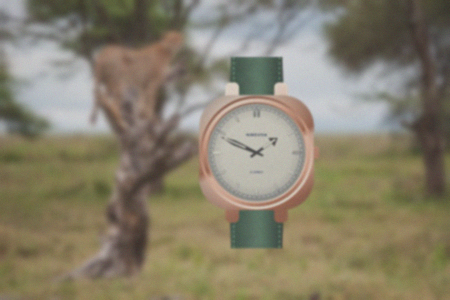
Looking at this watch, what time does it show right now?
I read 1:49
